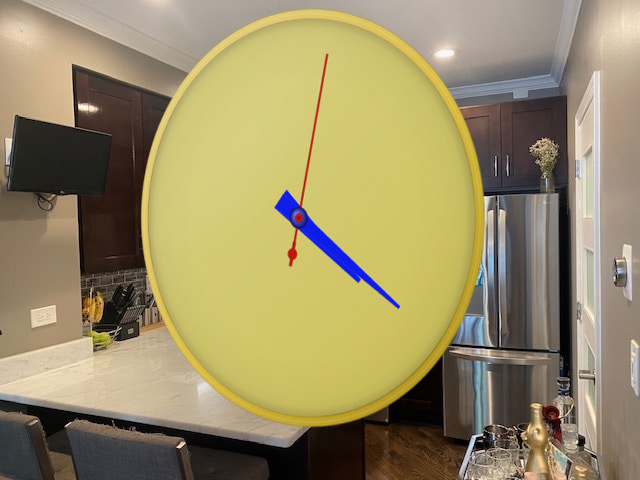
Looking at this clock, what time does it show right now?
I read 4:21:02
